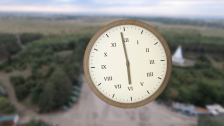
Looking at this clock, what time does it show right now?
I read 5:59
